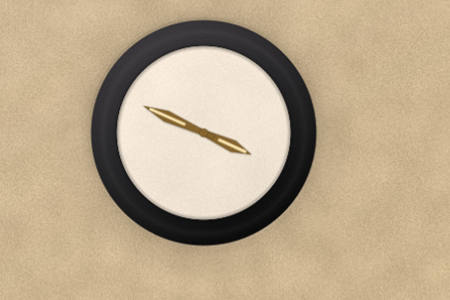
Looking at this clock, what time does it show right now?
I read 3:49
